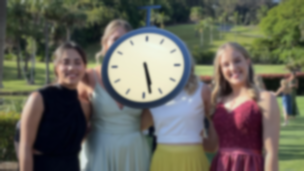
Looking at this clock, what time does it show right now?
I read 5:28
